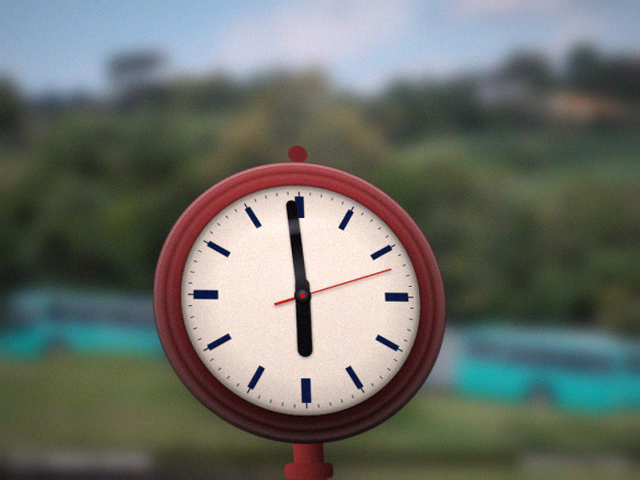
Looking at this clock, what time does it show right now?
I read 5:59:12
